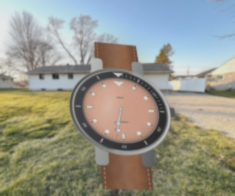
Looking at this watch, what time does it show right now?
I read 6:32
